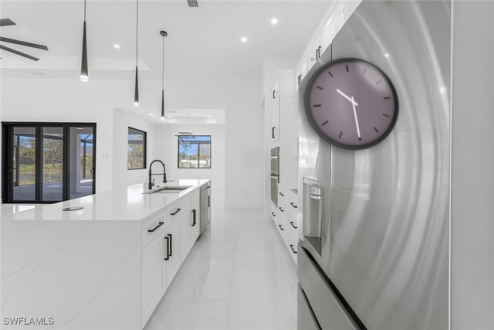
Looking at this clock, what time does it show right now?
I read 10:30
